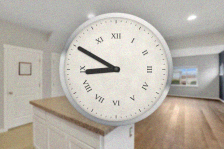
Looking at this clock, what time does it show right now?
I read 8:50
